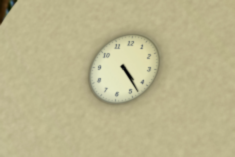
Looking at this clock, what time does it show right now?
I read 4:23
